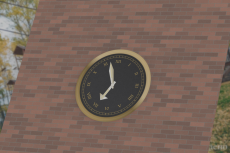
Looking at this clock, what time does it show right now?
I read 6:57
